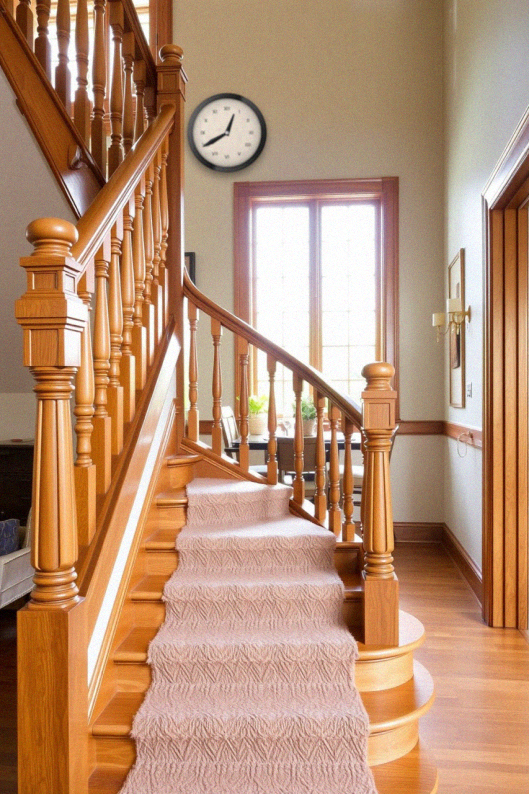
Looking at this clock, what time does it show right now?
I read 12:40
